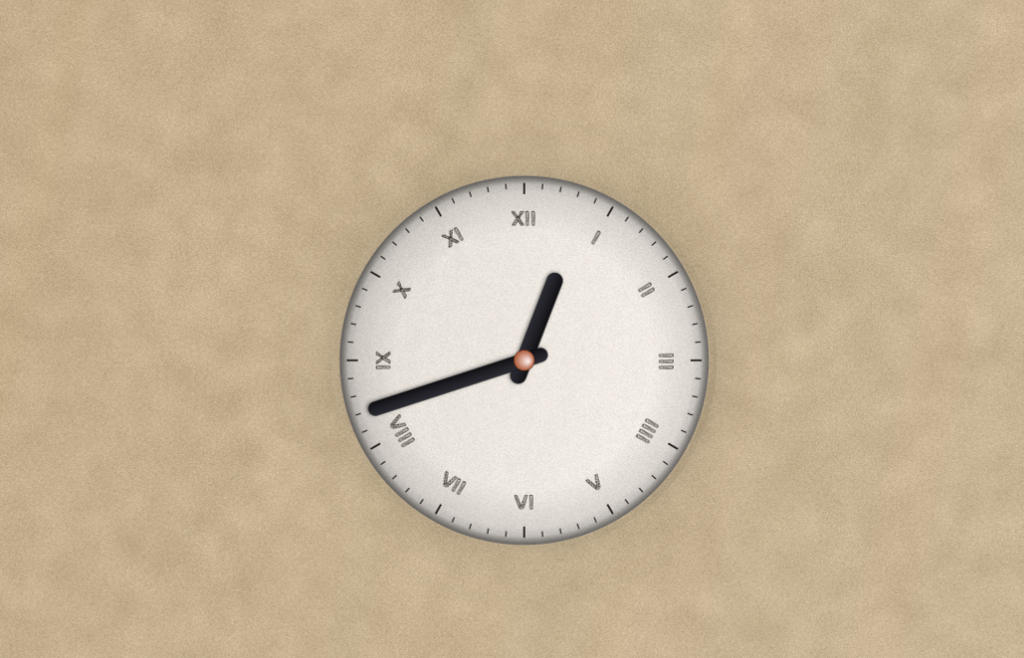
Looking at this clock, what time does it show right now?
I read 12:42
